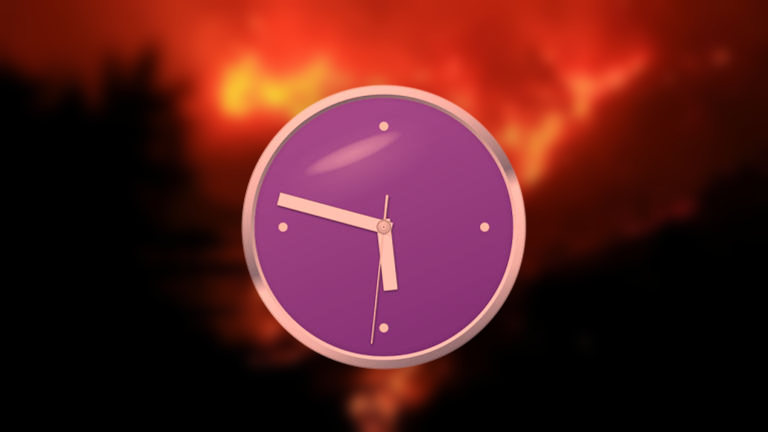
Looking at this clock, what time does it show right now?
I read 5:47:31
